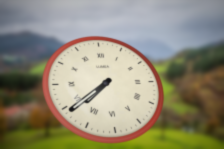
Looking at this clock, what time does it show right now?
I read 7:39
